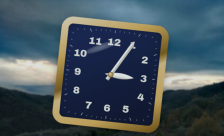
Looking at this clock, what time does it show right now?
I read 3:05
